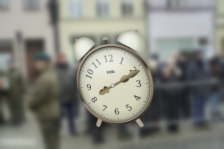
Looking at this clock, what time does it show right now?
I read 8:11
